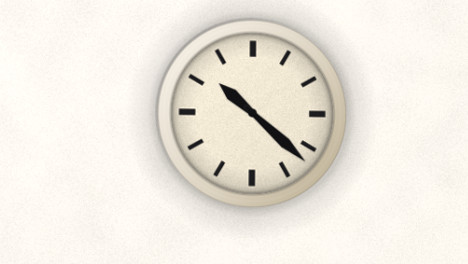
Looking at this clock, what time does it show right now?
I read 10:22
